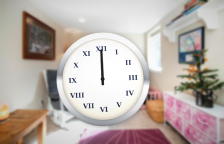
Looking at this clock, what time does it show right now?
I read 12:00
